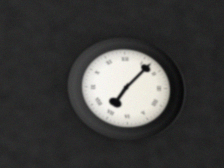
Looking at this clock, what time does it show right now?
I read 7:07
